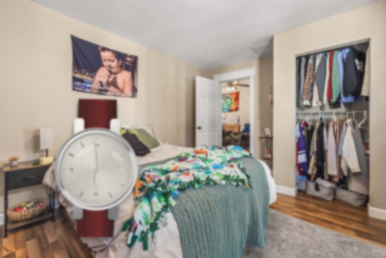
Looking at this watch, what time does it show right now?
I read 5:59
